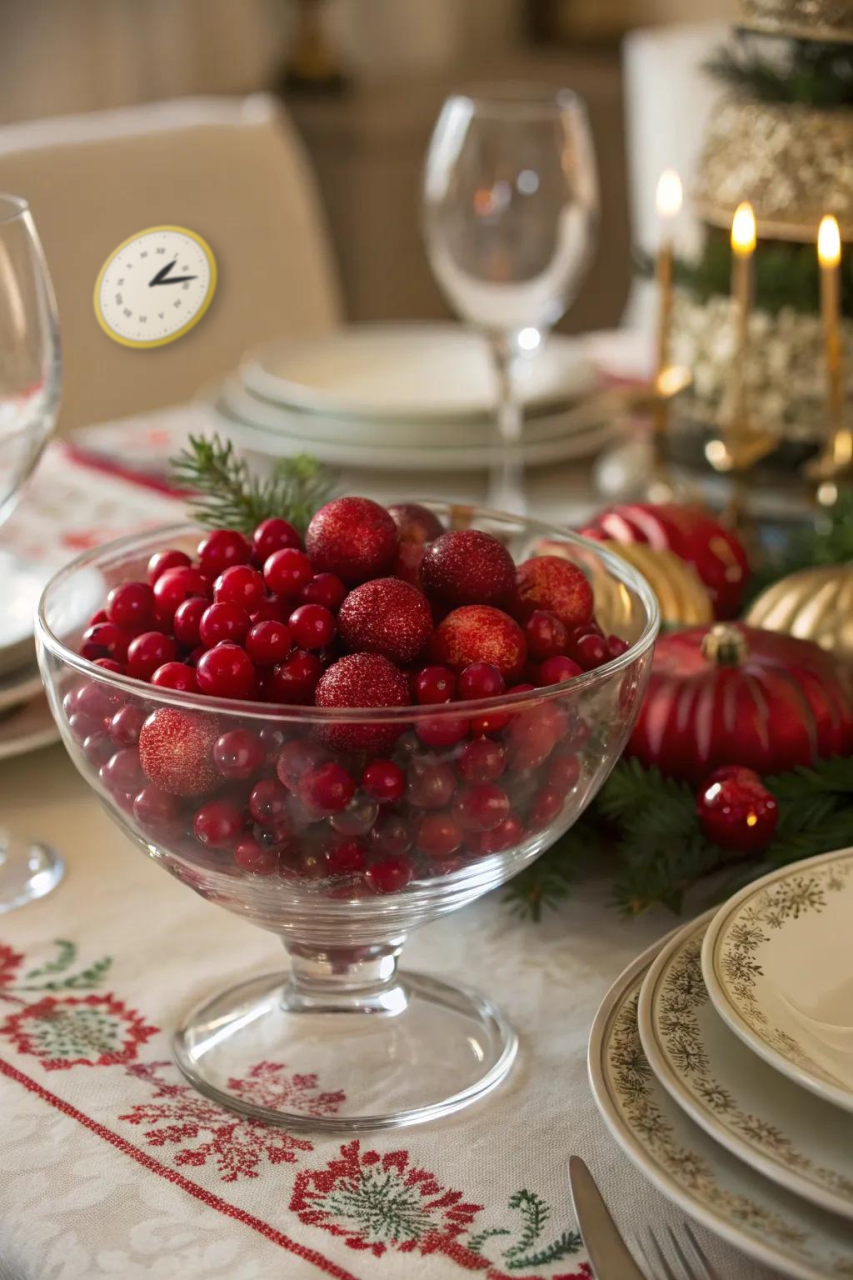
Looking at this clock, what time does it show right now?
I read 1:13
